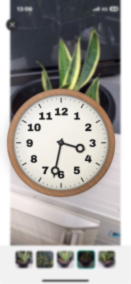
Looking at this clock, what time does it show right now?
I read 3:32
